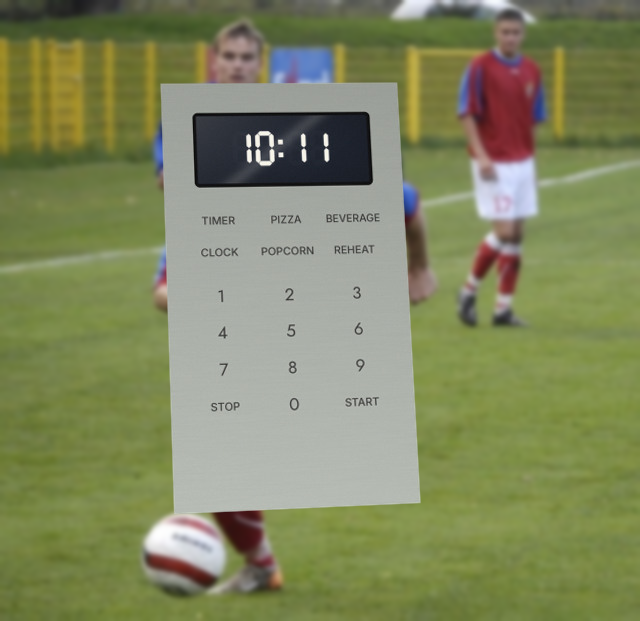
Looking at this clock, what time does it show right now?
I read 10:11
